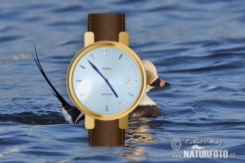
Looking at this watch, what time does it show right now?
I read 4:53
